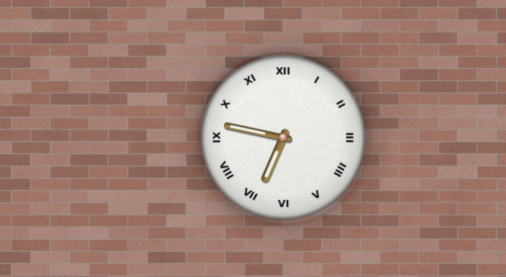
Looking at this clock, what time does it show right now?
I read 6:47
